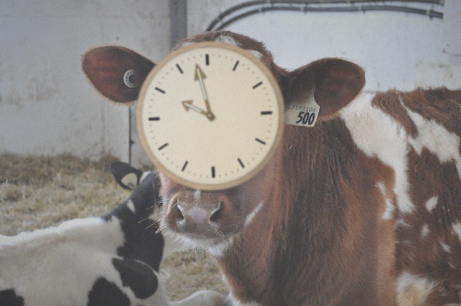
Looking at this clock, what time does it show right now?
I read 9:58
